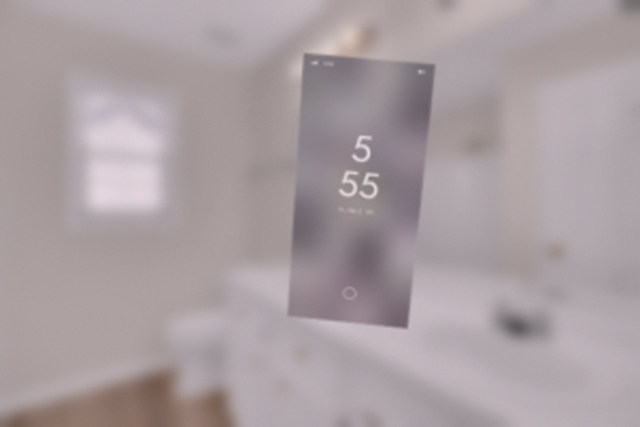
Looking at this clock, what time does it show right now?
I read 5:55
